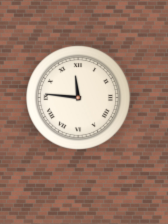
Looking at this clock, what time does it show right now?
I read 11:46
